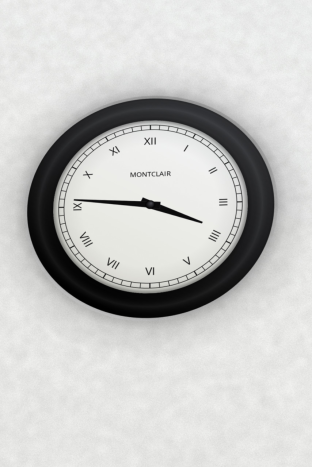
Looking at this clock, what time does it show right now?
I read 3:46
